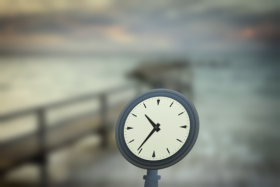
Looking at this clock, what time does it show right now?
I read 10:36
